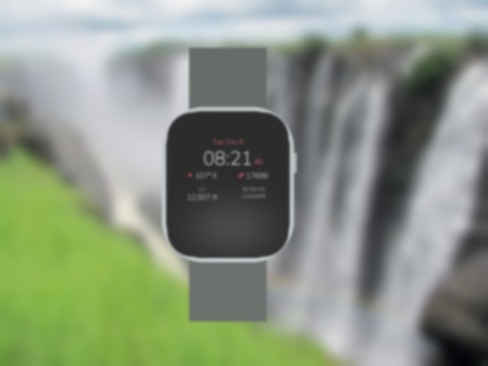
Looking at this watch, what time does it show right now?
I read 8:21
